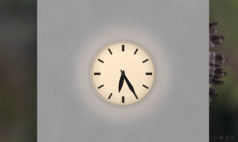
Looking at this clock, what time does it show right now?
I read 6:25
